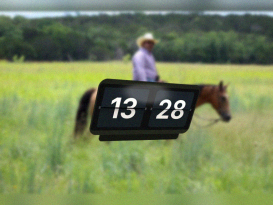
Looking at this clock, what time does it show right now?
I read 13:28
